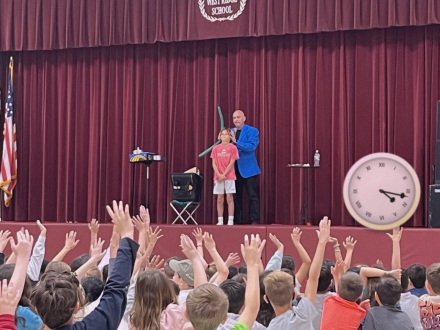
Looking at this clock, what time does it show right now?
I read 4:17
